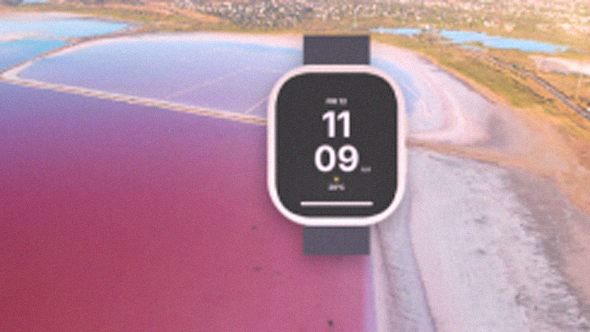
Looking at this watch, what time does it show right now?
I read 11:09
